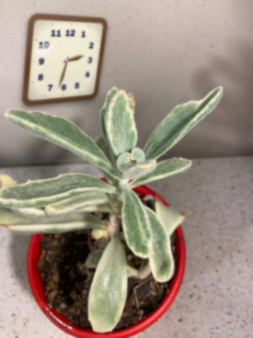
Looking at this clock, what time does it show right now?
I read 2:32
